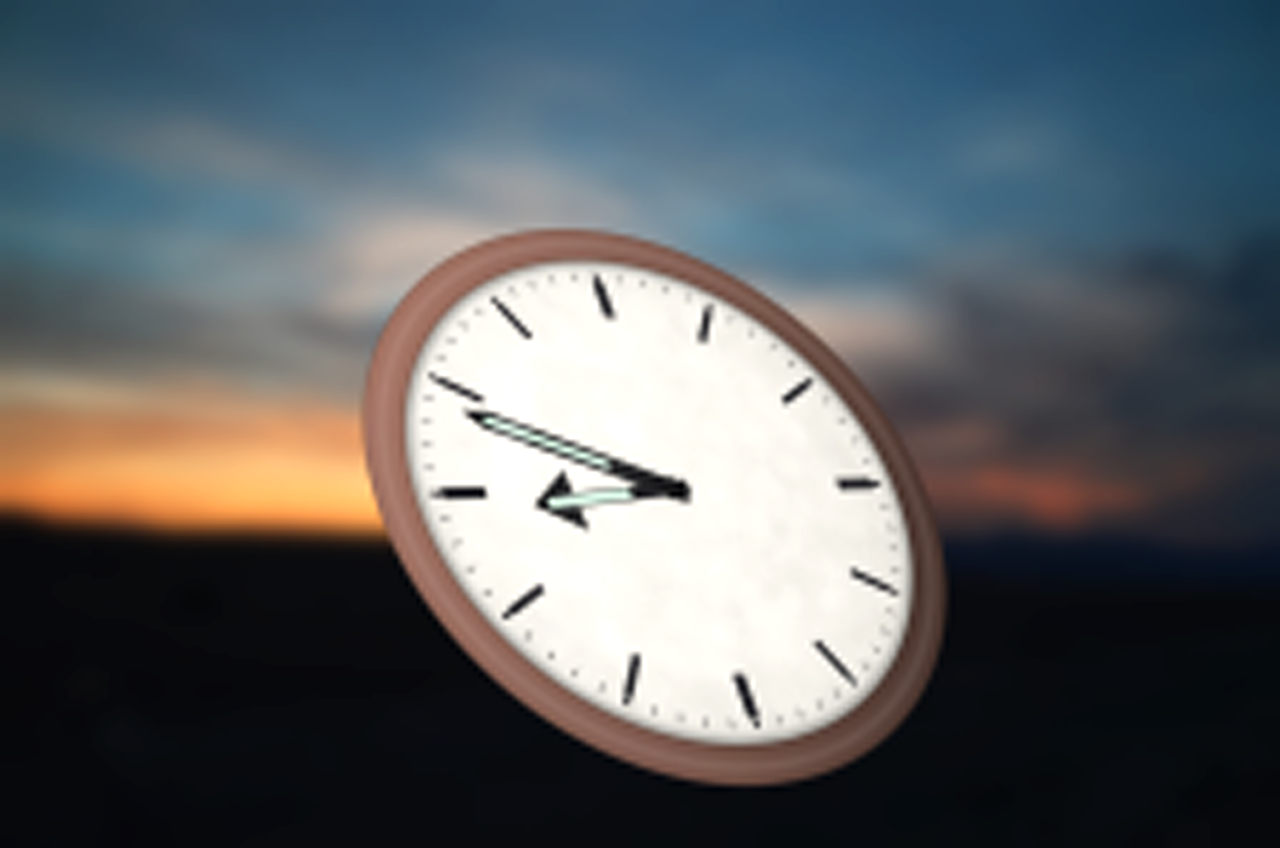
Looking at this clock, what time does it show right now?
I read 8:49
